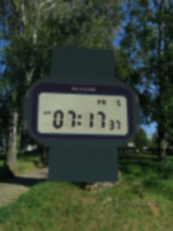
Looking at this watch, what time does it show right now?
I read 7:17
